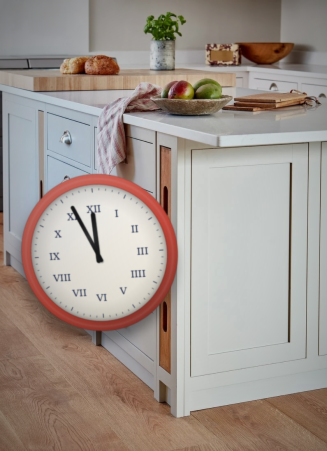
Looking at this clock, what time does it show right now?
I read 11:56
